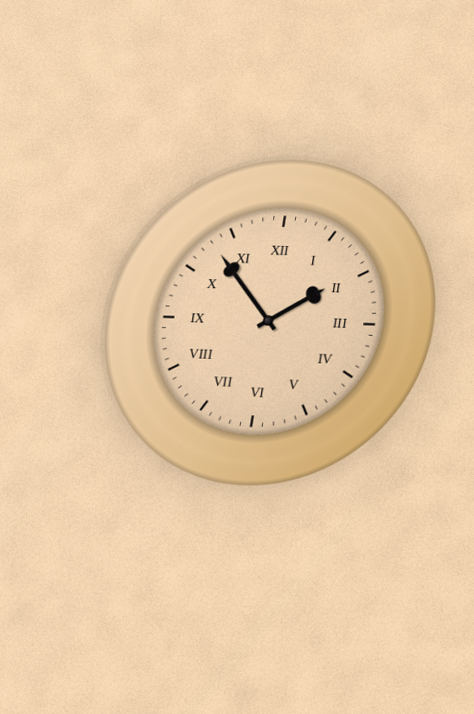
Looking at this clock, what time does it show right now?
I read 1:53
